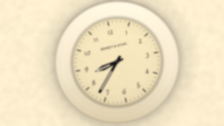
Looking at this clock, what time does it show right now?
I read 8:37
